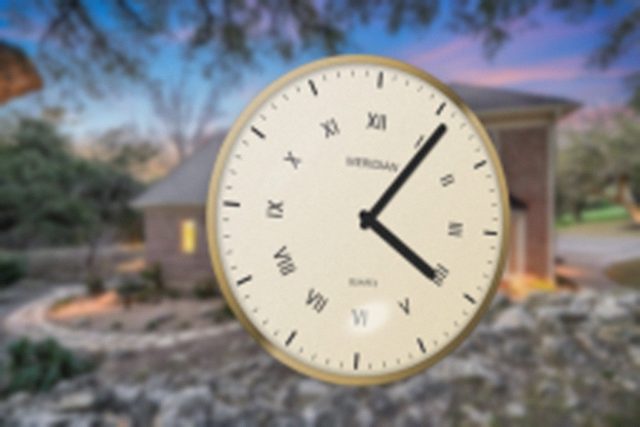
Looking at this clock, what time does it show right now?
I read 4:06
